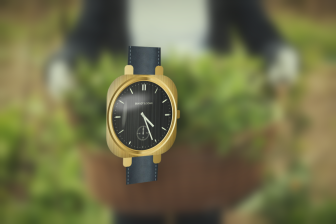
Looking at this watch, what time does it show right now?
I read 4:26
